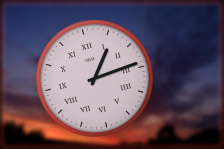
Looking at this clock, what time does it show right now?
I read 1:14
